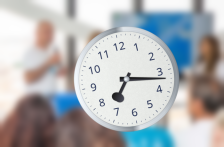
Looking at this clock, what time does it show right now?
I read 7:17
